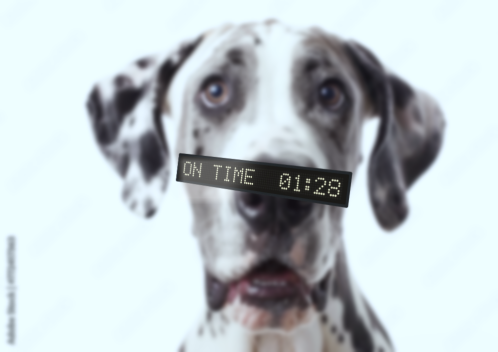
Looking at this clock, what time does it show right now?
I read 1:28
